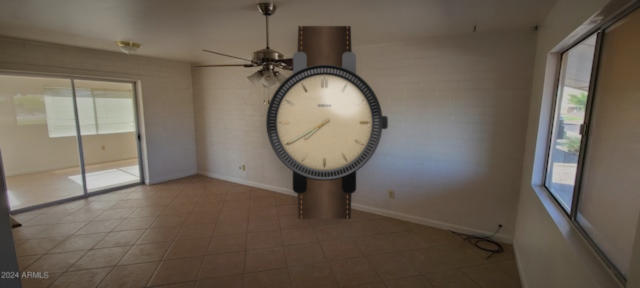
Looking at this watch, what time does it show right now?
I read 7:40
